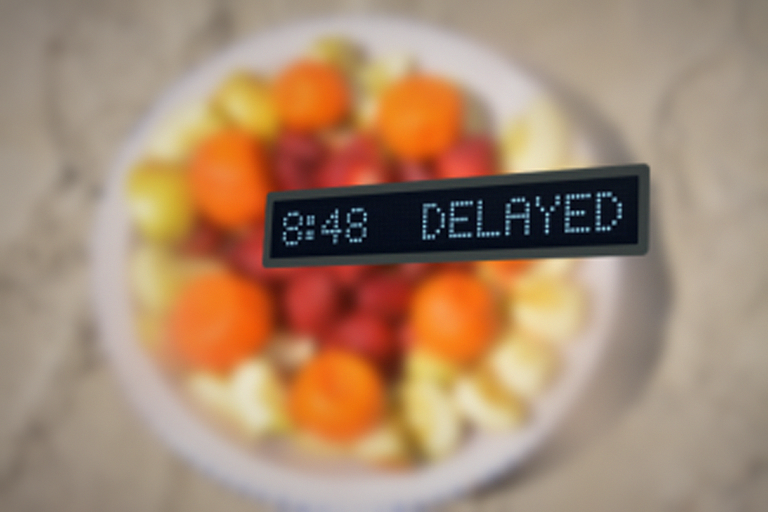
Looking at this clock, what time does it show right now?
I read 8:48
